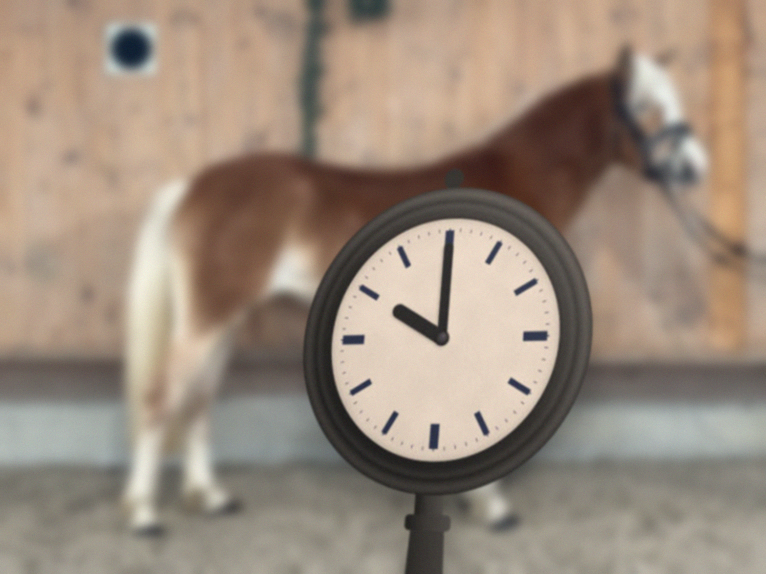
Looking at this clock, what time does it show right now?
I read 10:00
